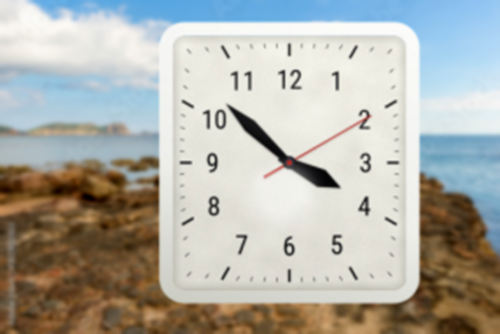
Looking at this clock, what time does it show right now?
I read 3:52:10
